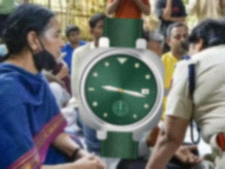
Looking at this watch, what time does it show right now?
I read 9:17
